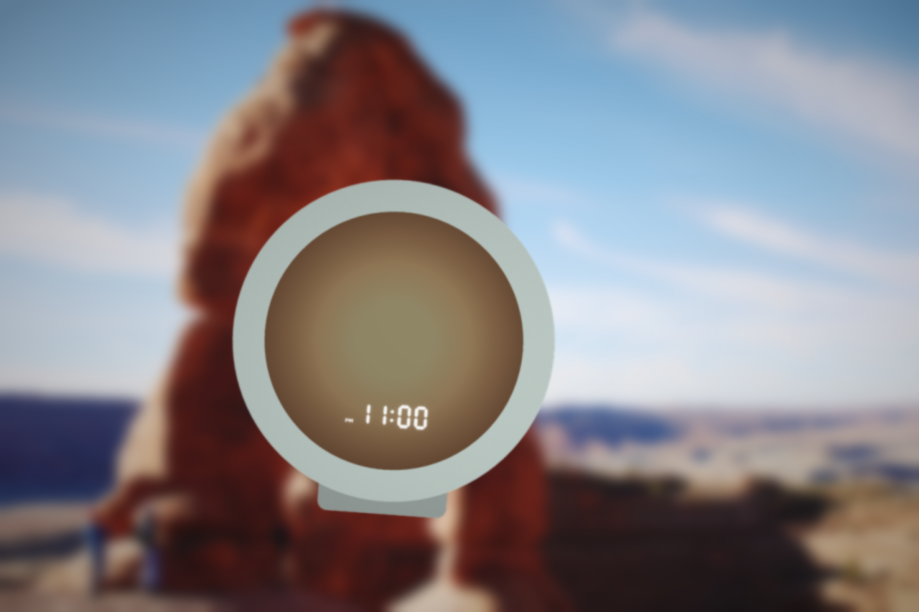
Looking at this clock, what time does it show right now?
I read 11:00
